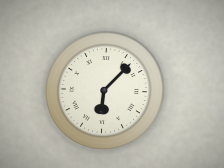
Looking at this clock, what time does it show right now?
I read 6:07
